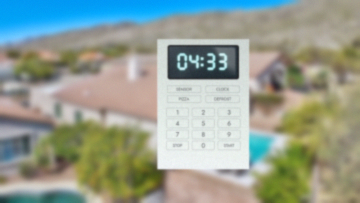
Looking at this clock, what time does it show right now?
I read 4:33
